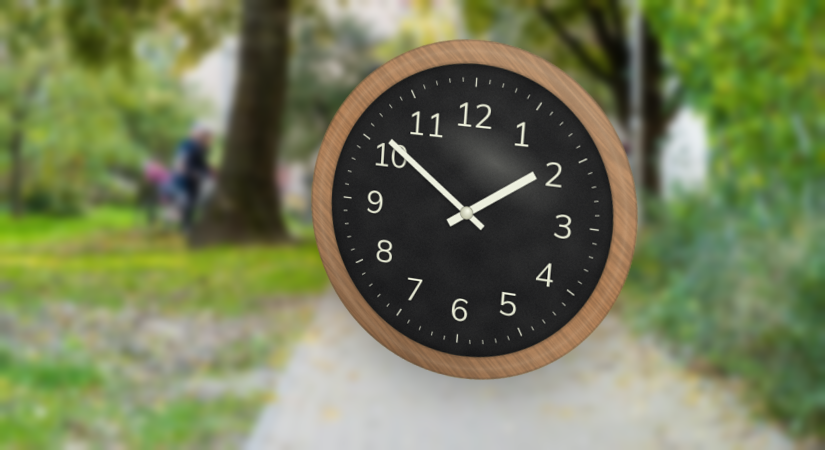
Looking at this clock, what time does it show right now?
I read 1:51
